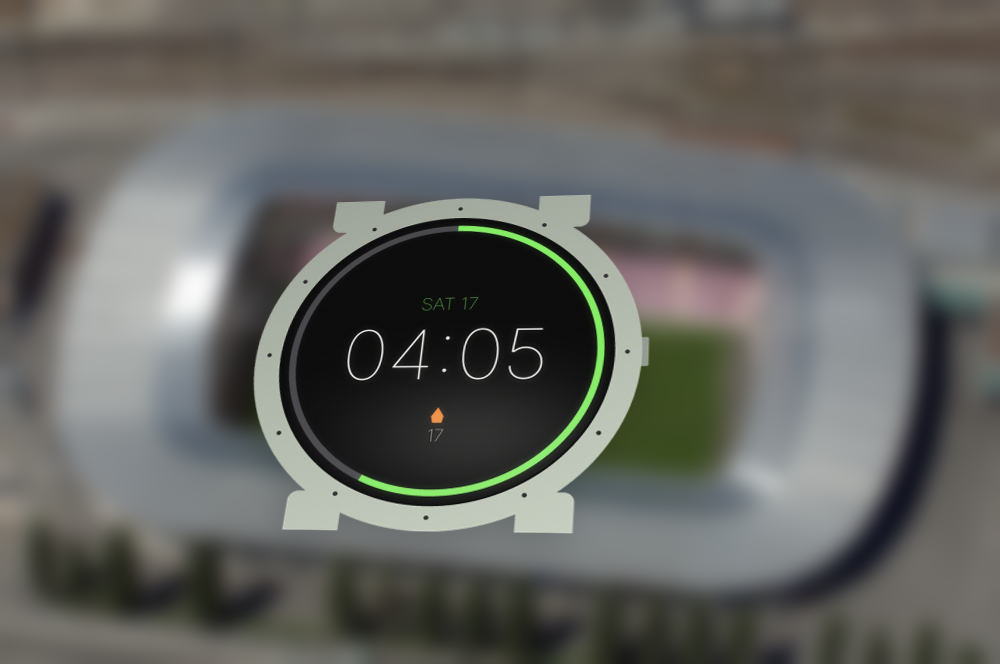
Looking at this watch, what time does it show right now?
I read 4:05
